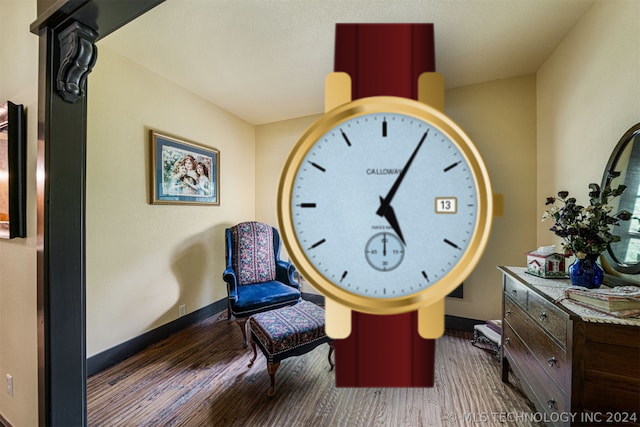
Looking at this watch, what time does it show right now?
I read 5:05
